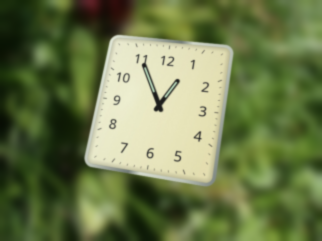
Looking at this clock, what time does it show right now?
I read 12:55
